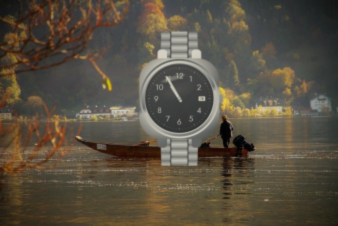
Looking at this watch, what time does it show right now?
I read 10:55
